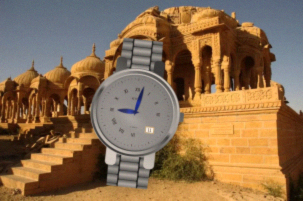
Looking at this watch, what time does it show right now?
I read 9:02
